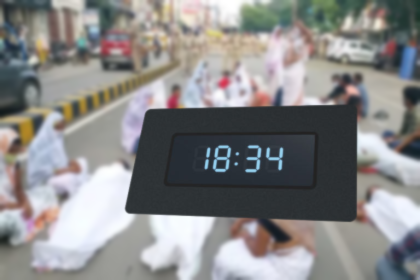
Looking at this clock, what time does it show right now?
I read 18:34
